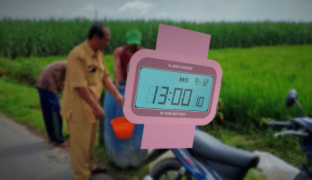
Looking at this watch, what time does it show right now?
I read 13:00:10
